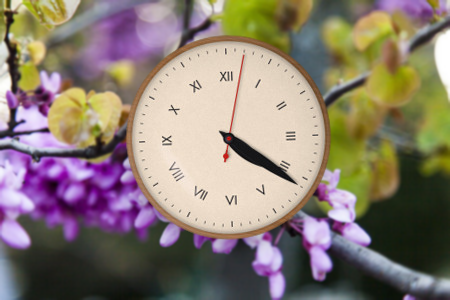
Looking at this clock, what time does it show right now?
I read 4:21:02
